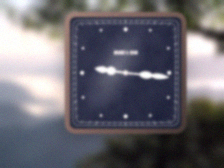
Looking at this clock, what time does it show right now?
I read 9:16
